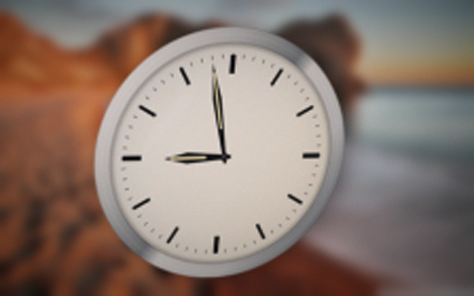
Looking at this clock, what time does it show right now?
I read 8:58
